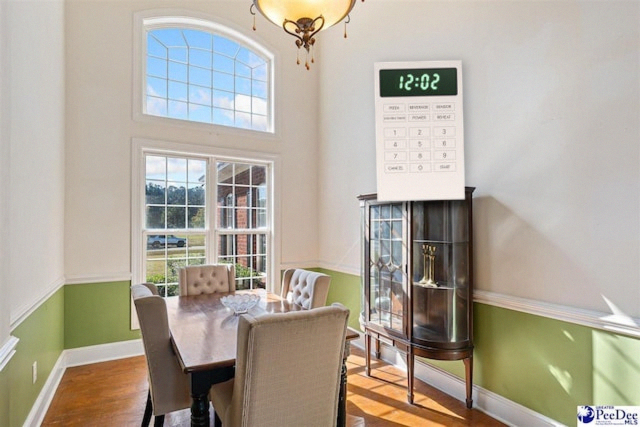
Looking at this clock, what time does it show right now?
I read 12:02
